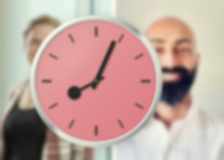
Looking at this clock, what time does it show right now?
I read 8:04
